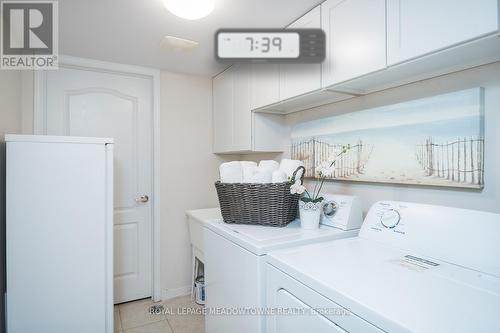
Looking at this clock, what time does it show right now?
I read 7:39
